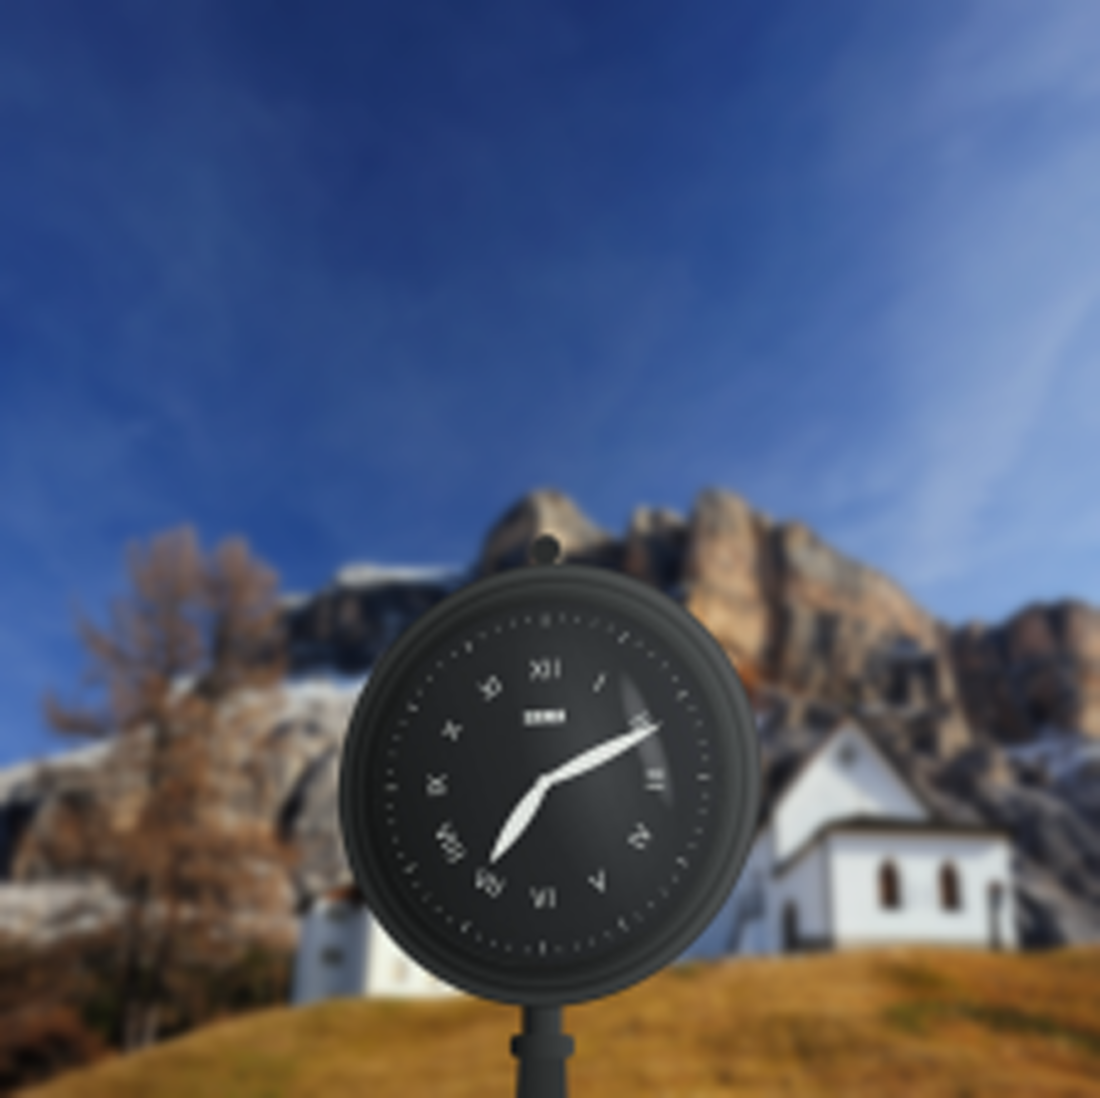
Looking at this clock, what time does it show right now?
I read 7:11
